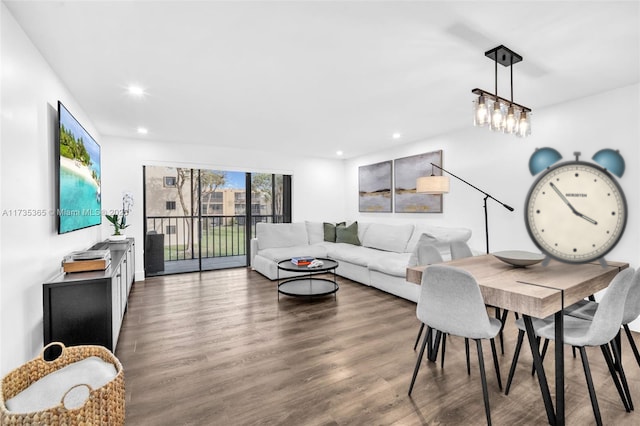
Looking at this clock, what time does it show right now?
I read 3:53
